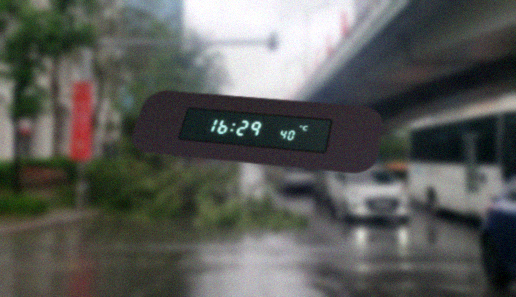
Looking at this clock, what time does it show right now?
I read 16:29
